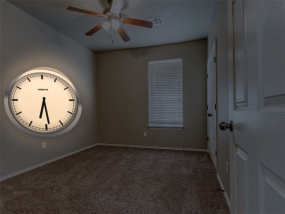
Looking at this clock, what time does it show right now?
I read 6:29
